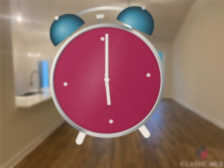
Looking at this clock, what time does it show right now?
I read 6:01
